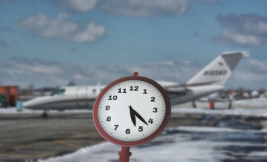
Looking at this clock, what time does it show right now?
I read 5:22
